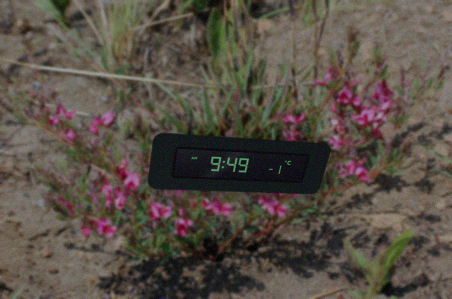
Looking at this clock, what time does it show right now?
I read 9:49
